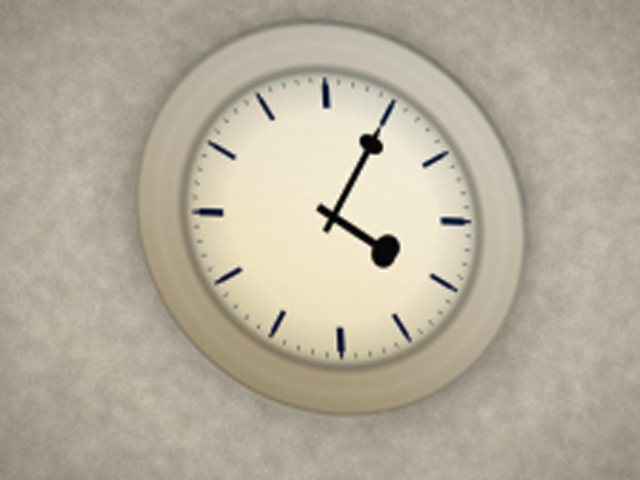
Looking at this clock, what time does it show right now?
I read 4:05
